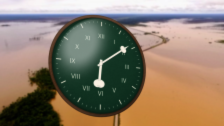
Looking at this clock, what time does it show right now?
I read 6:09
